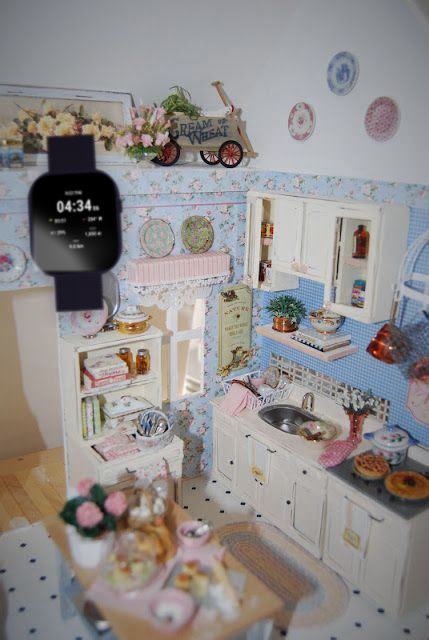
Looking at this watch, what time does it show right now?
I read 4:34
